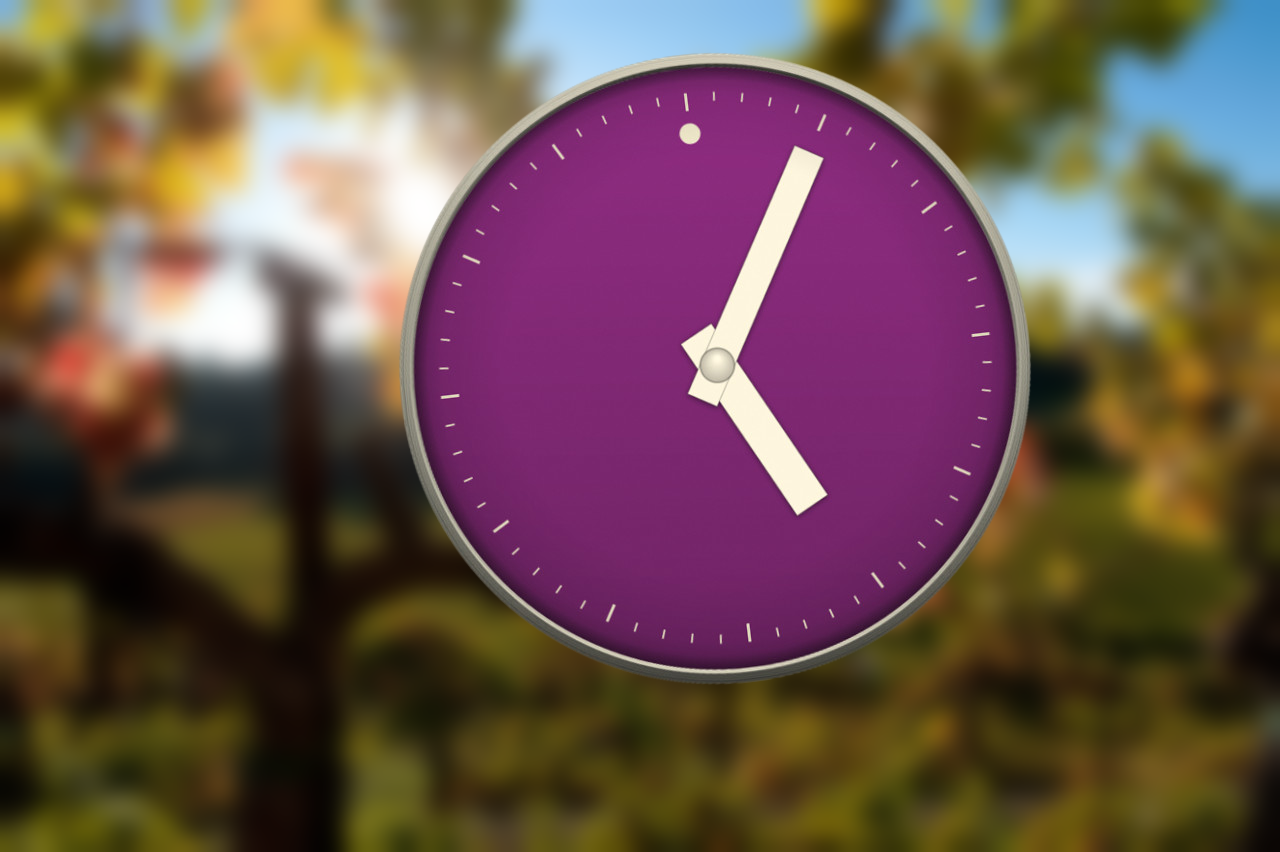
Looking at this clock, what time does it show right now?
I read 5:05
